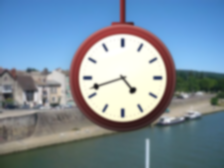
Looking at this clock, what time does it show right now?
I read 4:42
